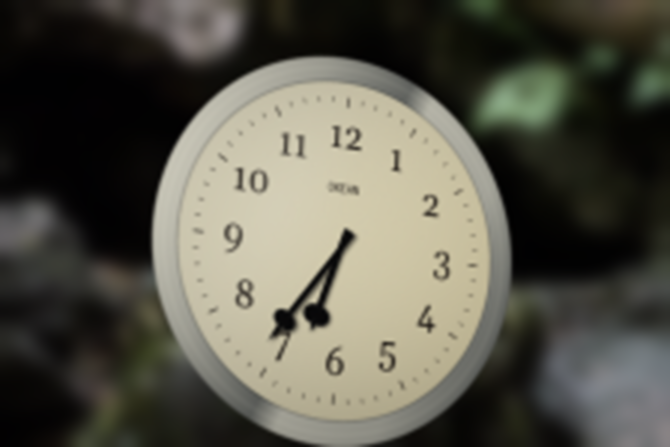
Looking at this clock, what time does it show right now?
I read 6:36
